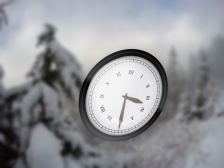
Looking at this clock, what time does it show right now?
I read 3:30
